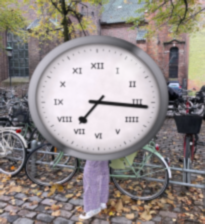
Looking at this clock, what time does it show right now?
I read 7:16
